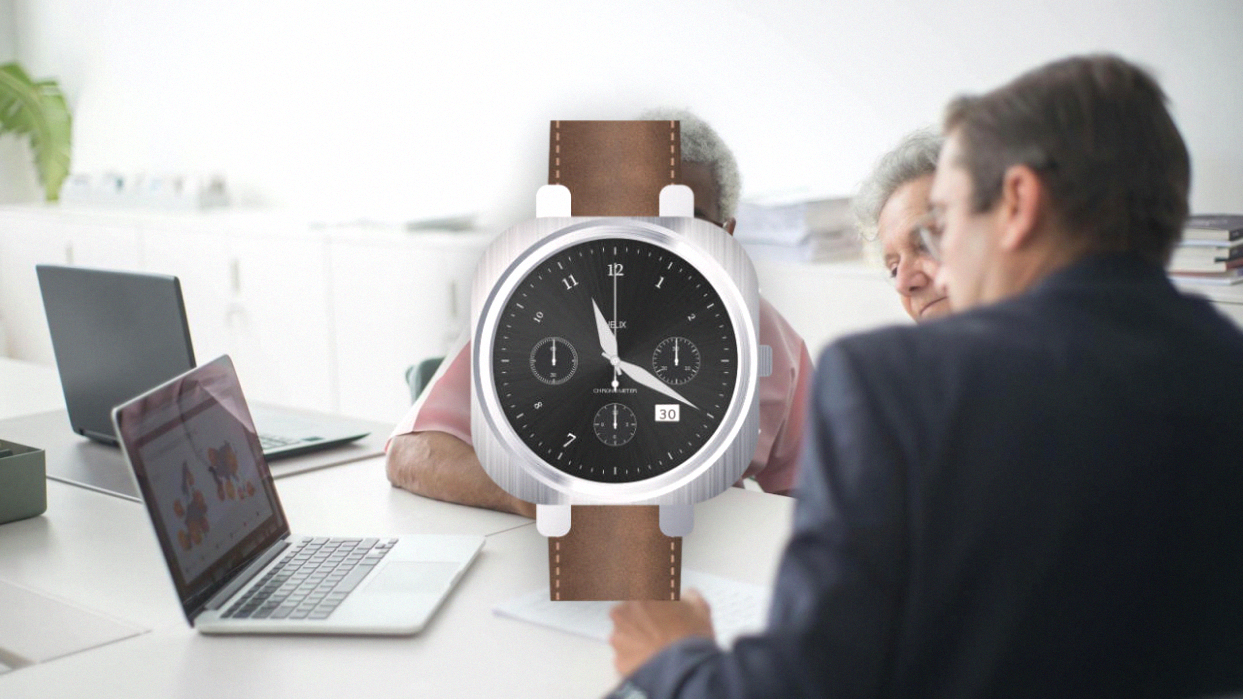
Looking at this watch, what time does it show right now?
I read 11:20
